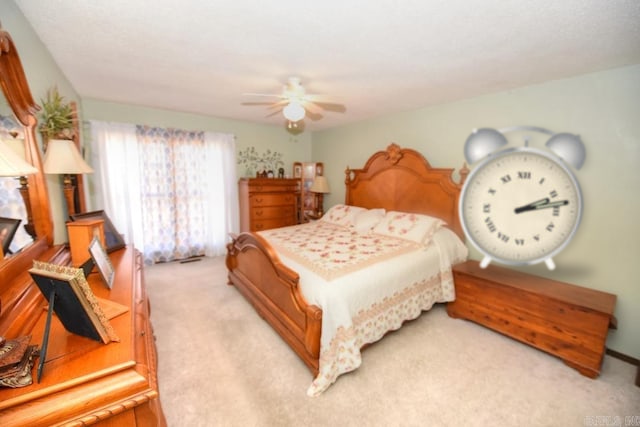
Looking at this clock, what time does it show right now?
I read 2:13
